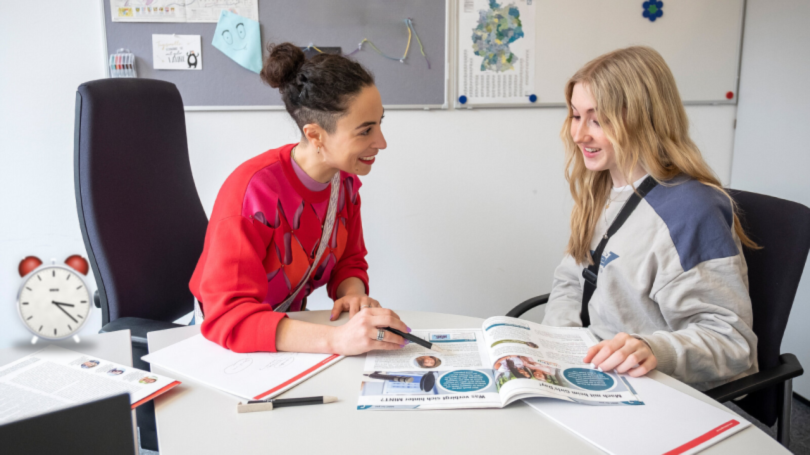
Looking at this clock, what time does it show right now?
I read 3:22
